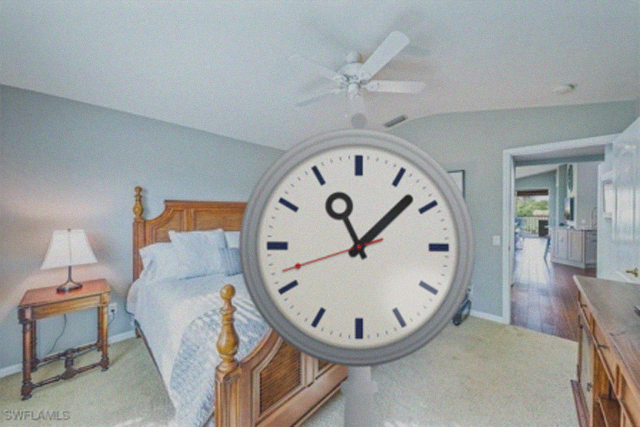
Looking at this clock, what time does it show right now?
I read 11:07:42
